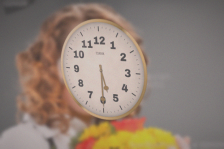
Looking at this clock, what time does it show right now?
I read 5:30
